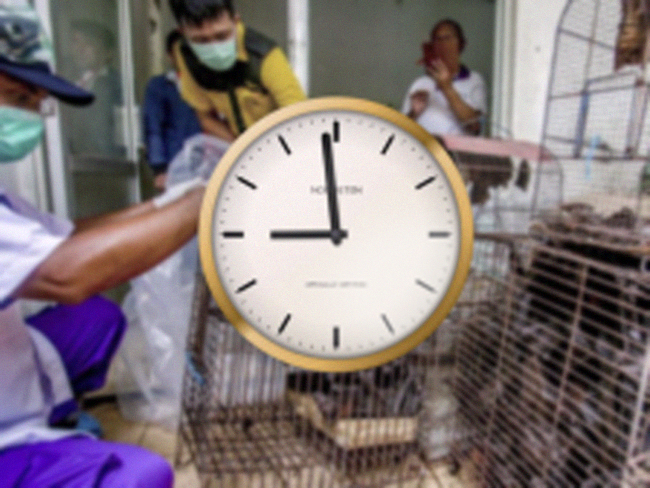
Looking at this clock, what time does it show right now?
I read 8:59
